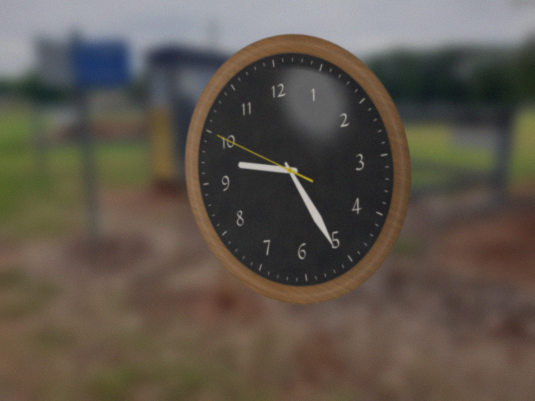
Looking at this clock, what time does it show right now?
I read 9:25:50
